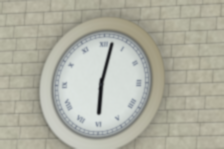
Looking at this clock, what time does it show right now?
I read 6:02
